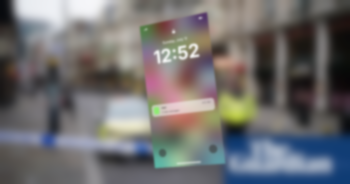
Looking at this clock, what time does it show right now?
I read 12:52
